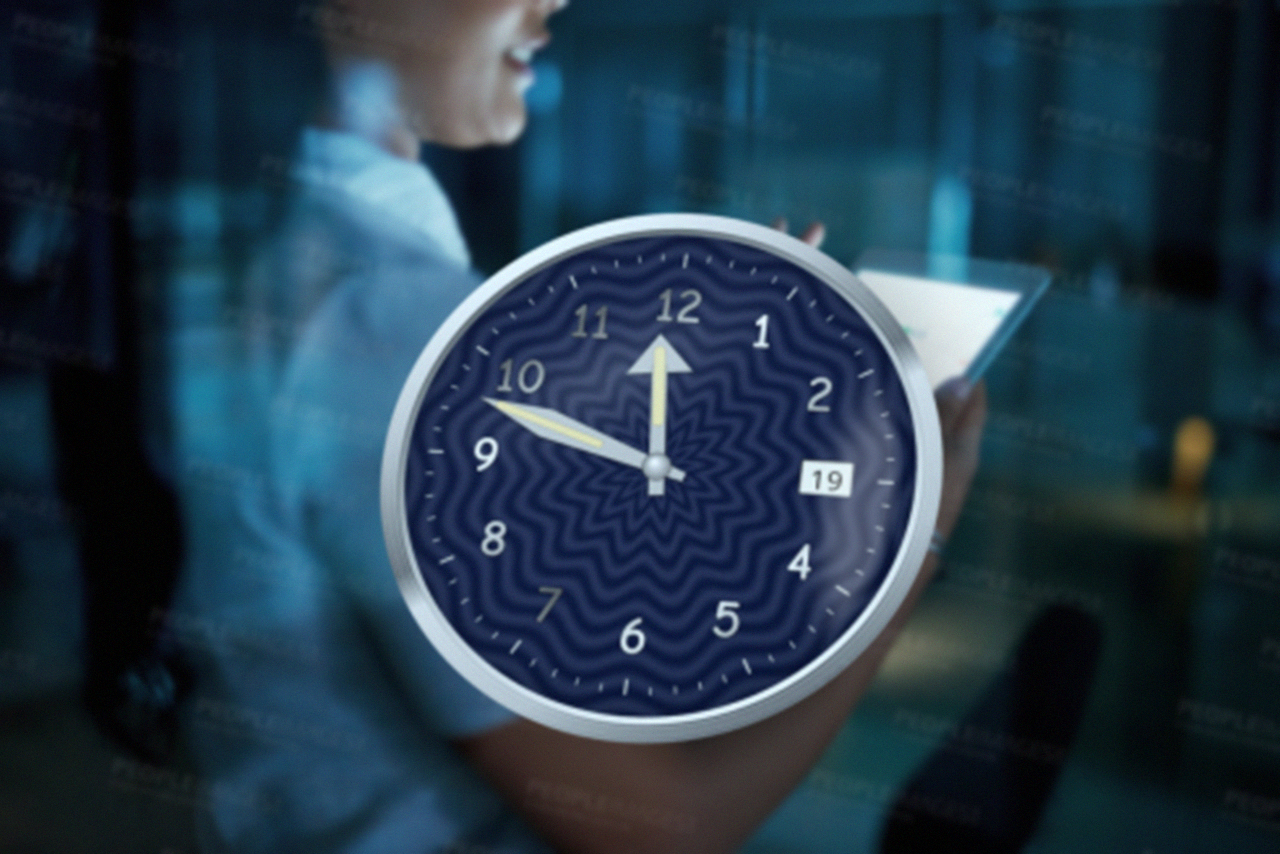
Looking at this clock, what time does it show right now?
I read 11:48
